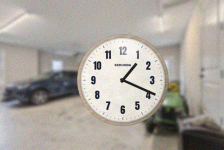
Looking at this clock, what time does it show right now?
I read 1:19
